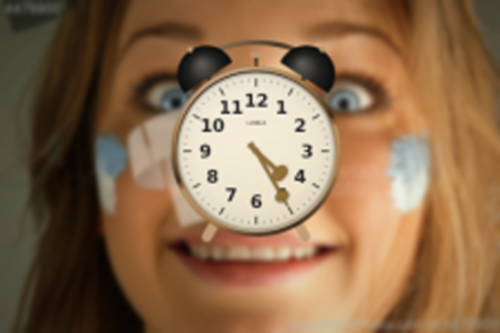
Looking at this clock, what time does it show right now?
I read 4:25
